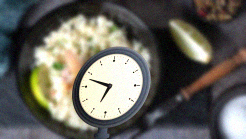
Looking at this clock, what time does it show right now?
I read 6:48
